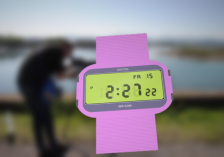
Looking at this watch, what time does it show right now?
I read 2:27:22
